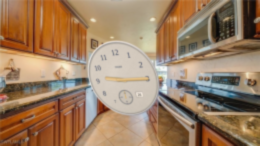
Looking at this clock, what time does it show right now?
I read 9:15
